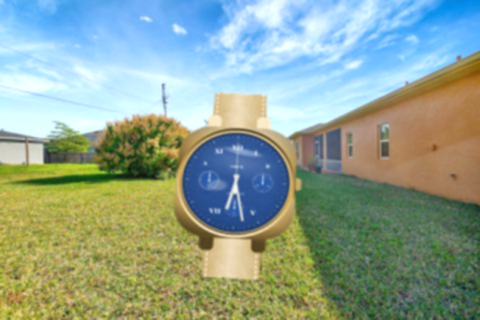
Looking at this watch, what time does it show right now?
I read 6:28
